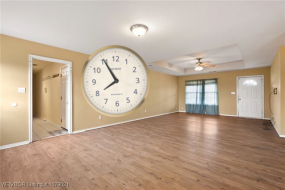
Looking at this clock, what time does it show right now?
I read 7:55
